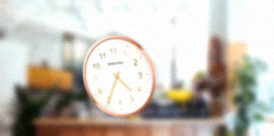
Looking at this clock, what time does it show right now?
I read 4:35
